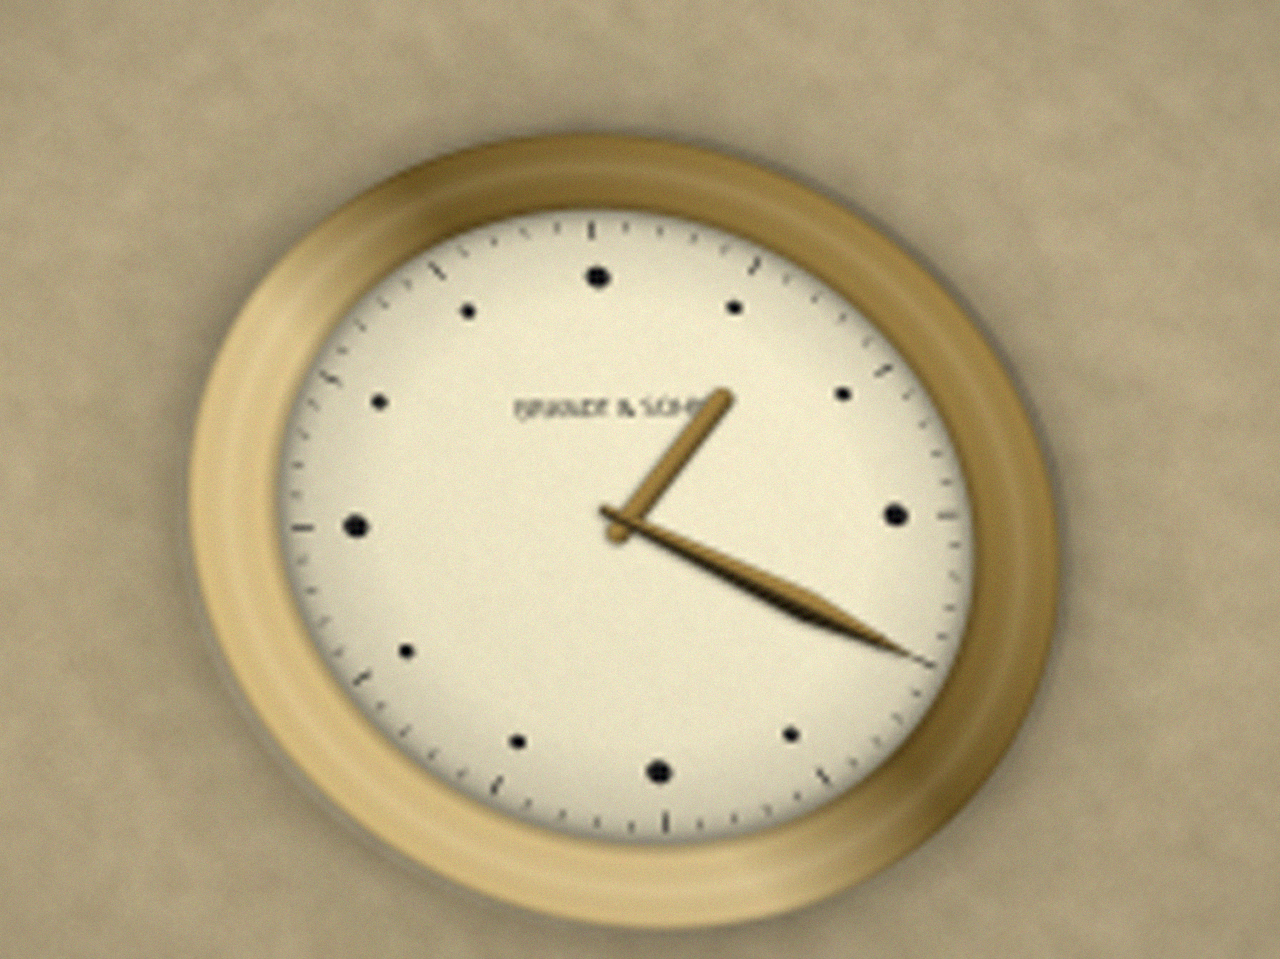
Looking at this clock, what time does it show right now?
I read 1:20
